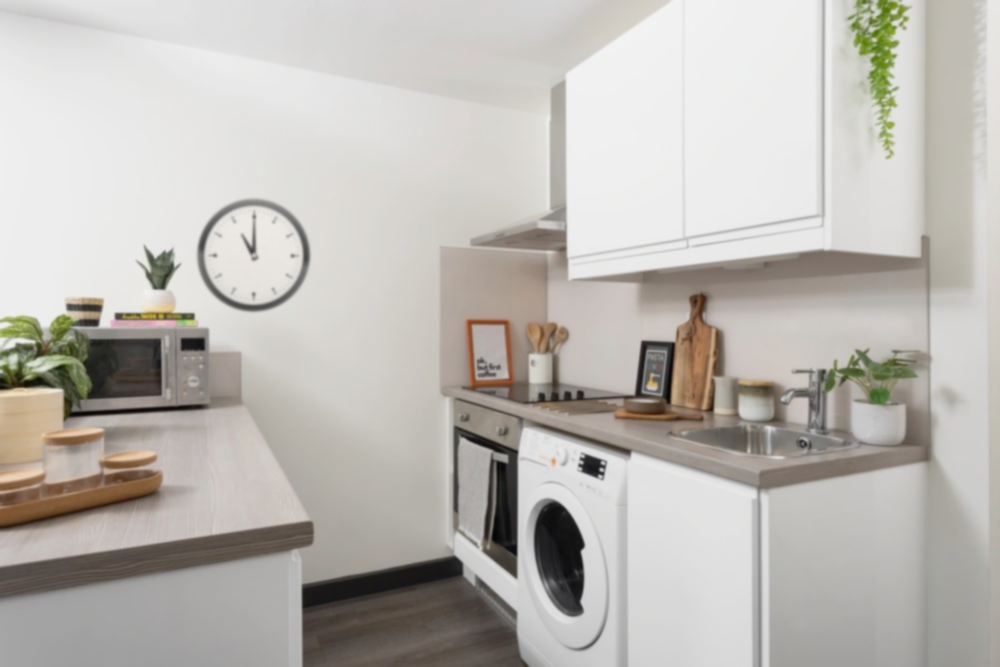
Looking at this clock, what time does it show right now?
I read 11:00
